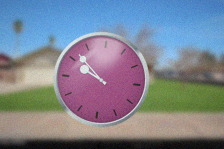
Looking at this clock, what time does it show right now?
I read 9:52
